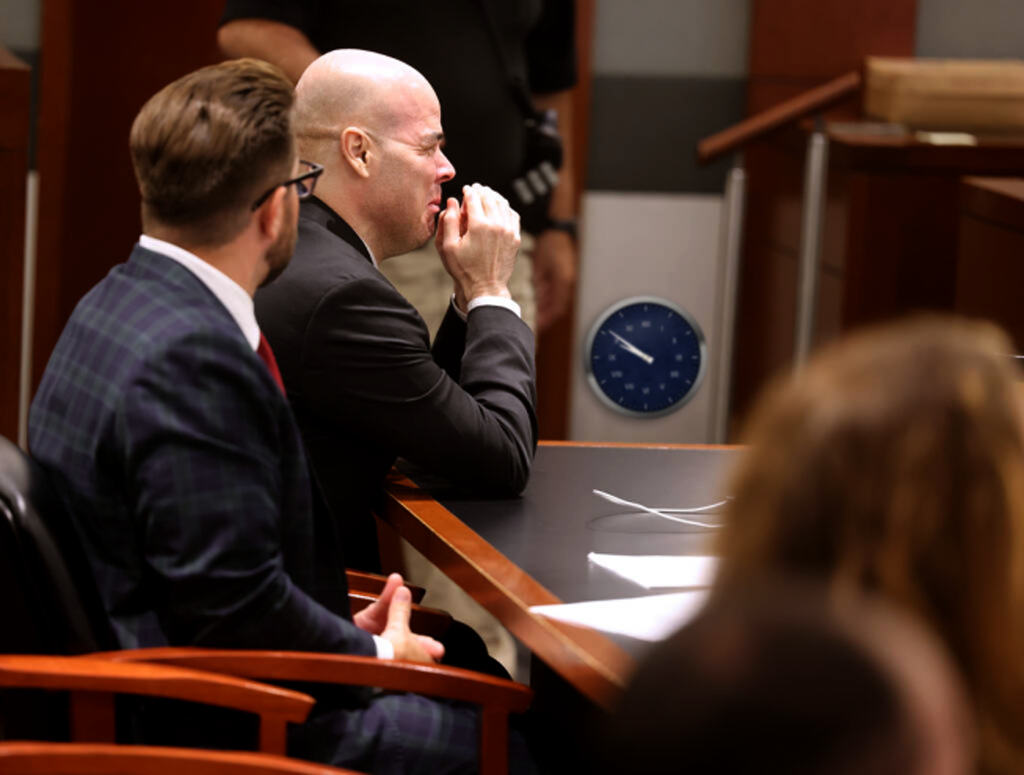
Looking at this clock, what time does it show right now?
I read 9:51
